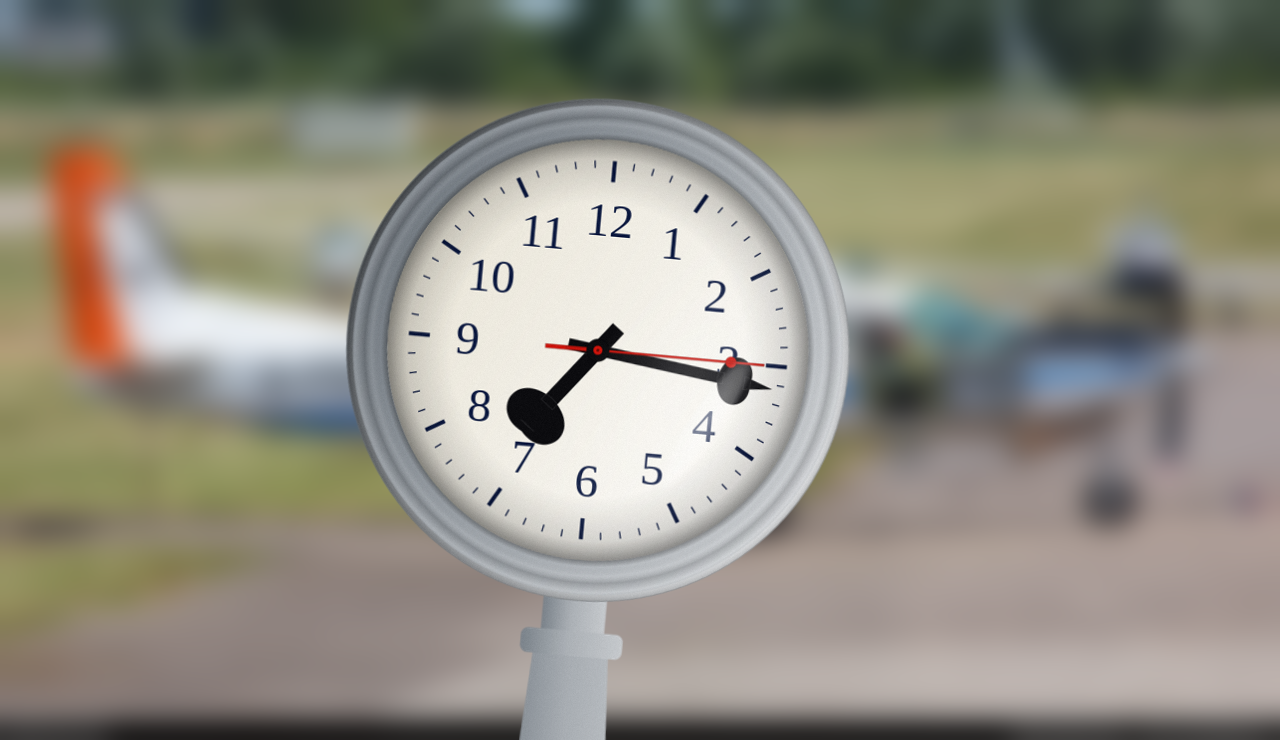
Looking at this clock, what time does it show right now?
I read 7:16:15
